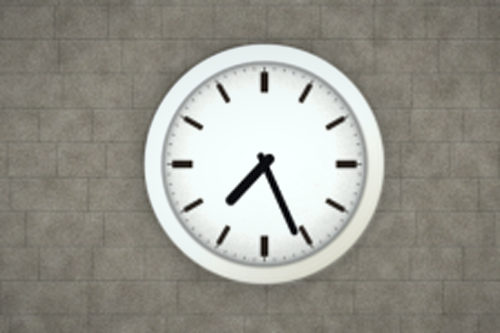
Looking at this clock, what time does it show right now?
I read 7:26
